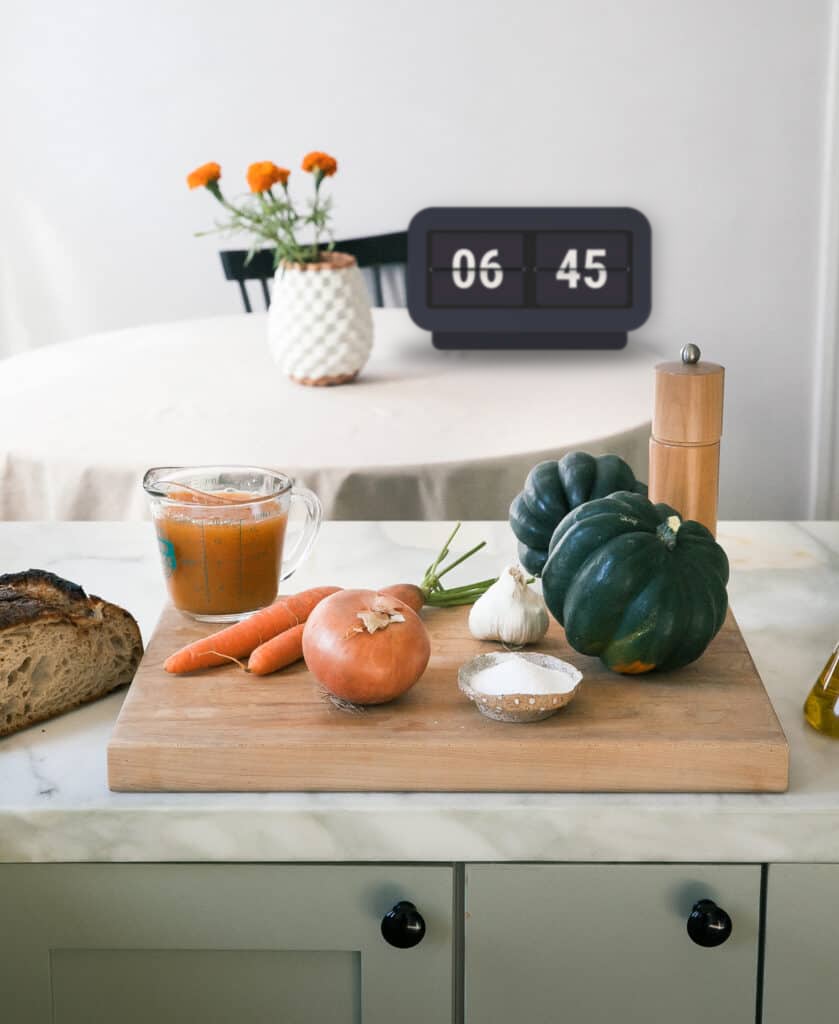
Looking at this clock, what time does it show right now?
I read 6:45
